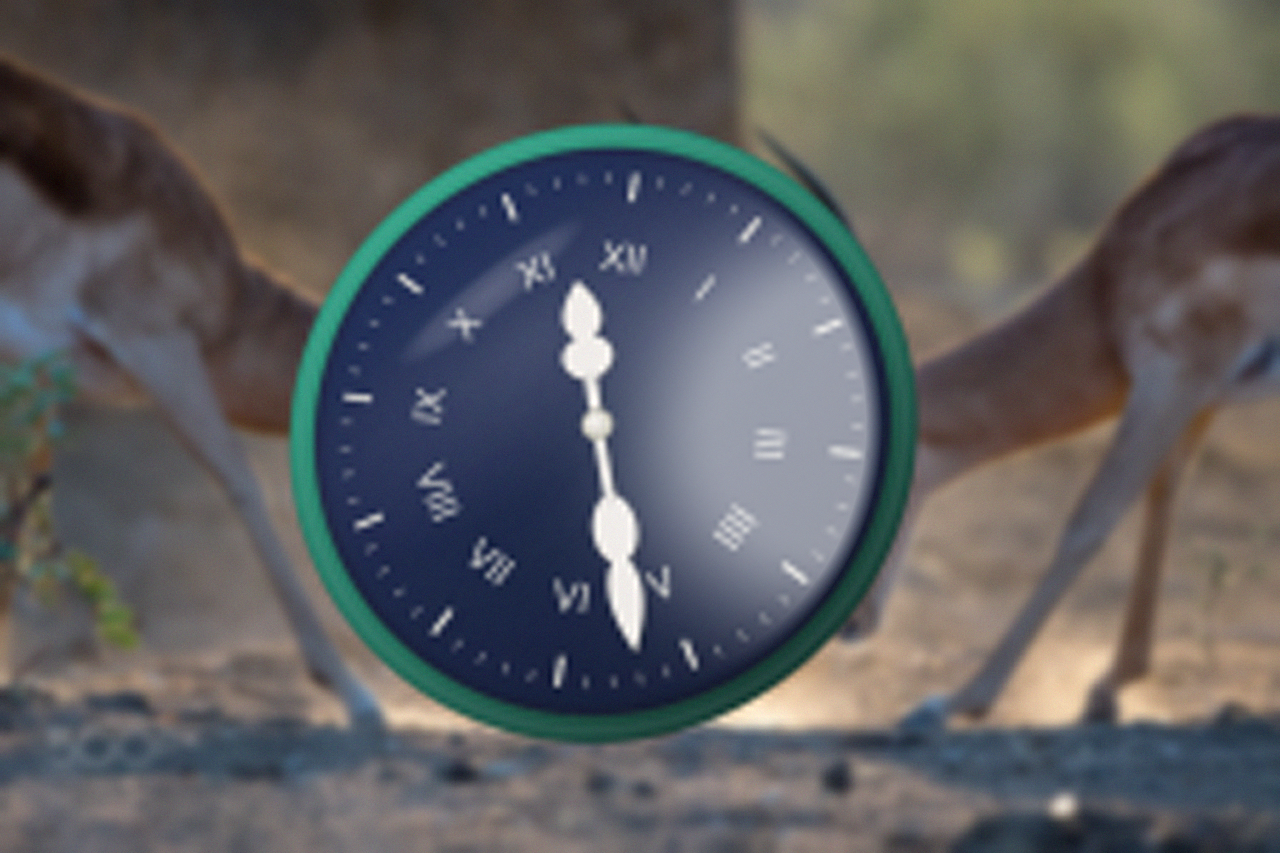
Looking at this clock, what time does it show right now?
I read 11:27
